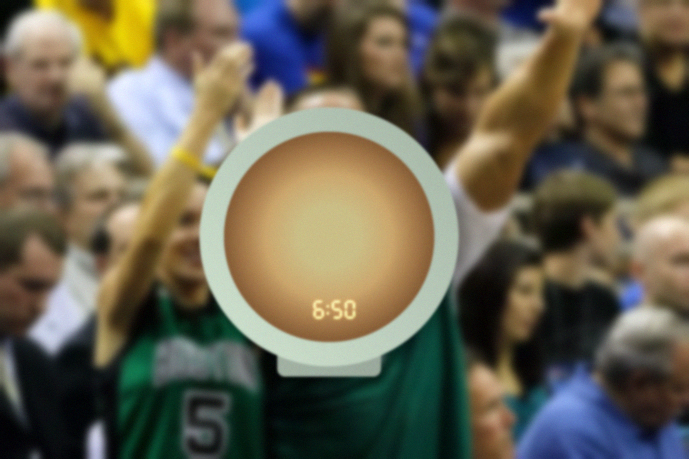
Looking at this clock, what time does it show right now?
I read 6:50
